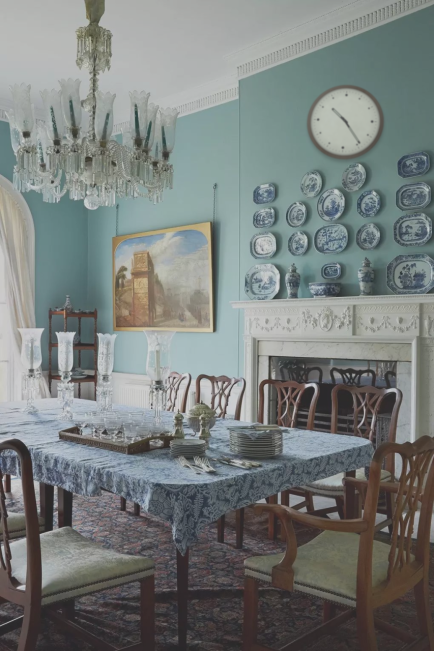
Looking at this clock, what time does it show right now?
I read 10:24
